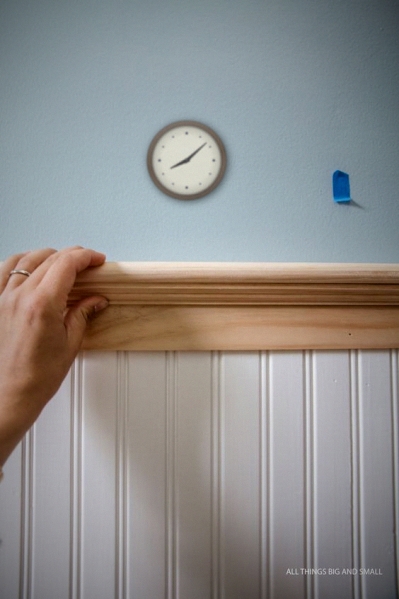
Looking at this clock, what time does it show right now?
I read 8:08
